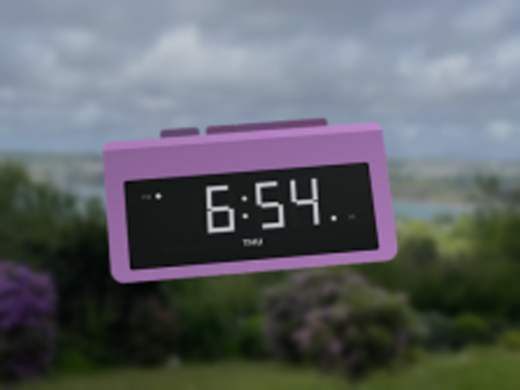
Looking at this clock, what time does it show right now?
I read 6:54
